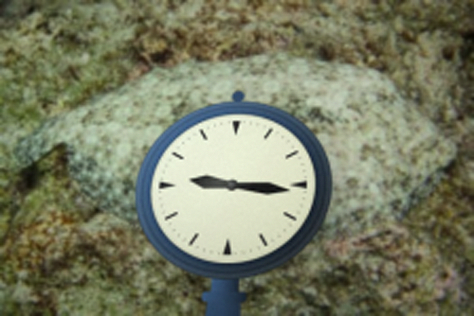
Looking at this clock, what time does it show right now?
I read 9:16
